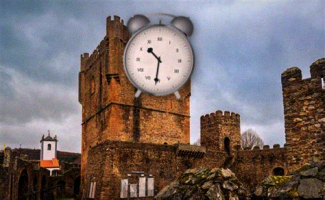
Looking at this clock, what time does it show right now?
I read 10:31
